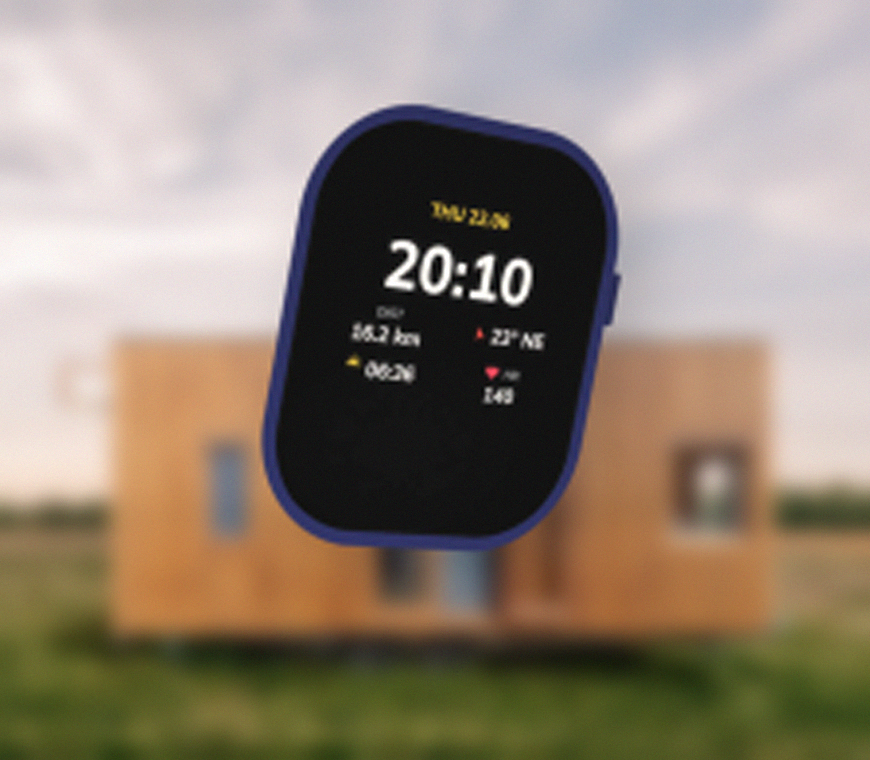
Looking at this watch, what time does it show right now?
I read 20:10
